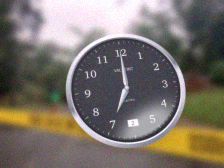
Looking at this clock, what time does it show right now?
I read 7:00
